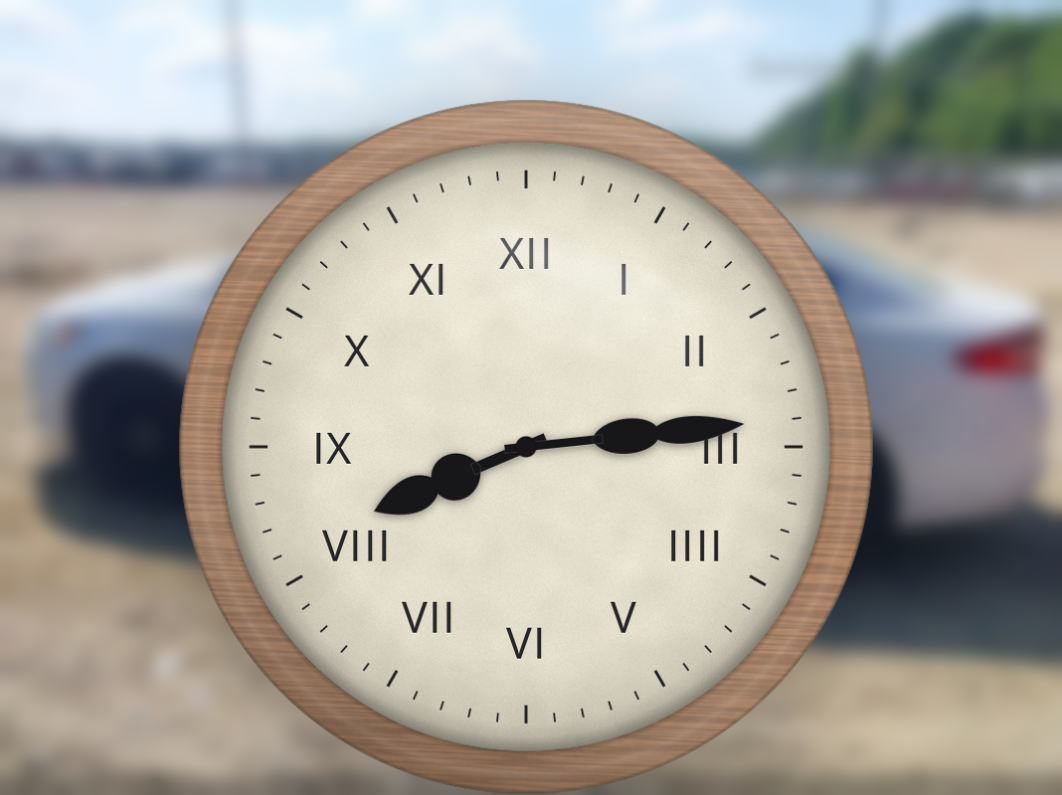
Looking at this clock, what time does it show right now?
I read 8:14
